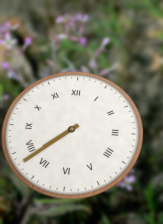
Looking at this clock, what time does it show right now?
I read 7:38
